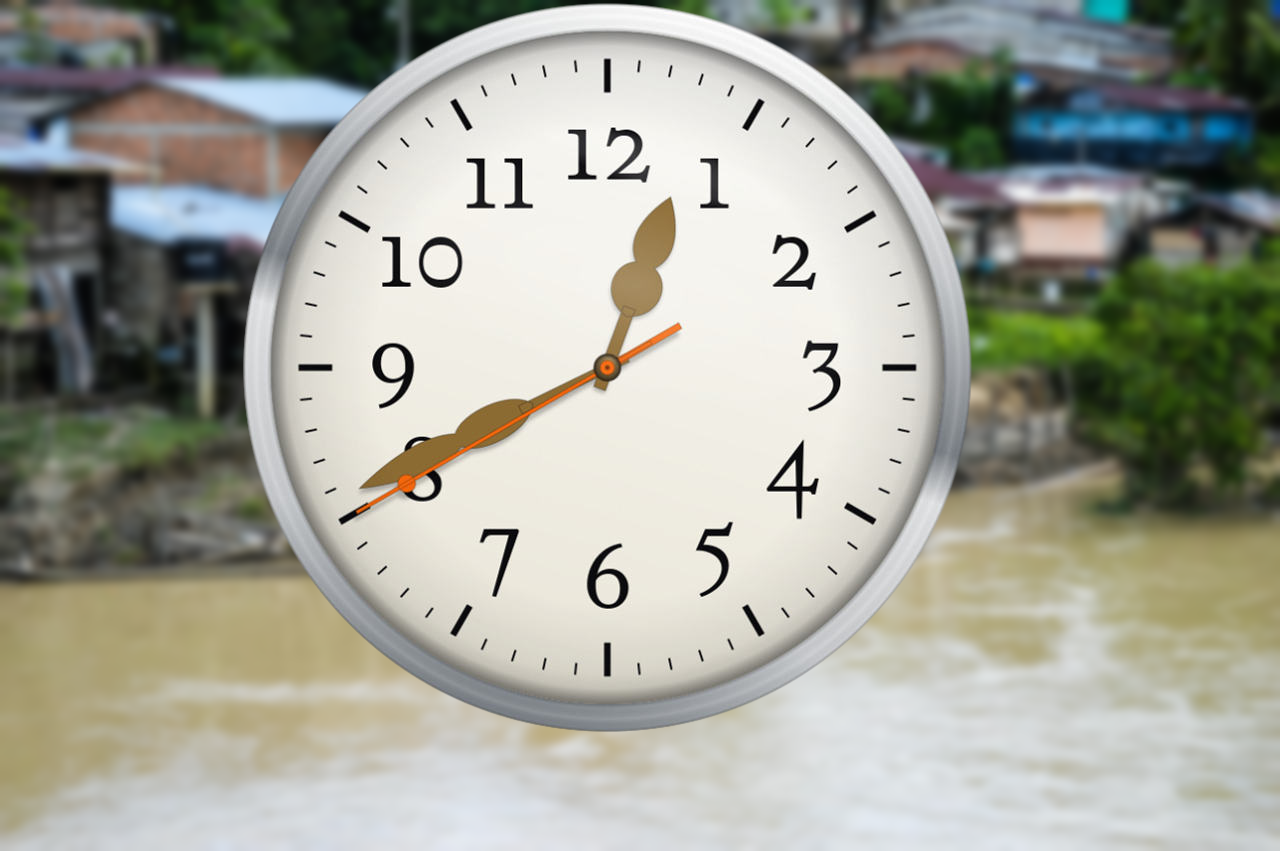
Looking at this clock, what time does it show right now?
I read 12:40:40
